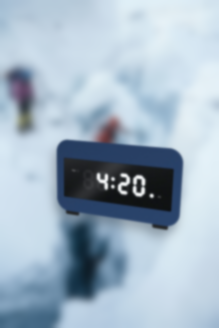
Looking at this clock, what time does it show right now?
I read 4:20
